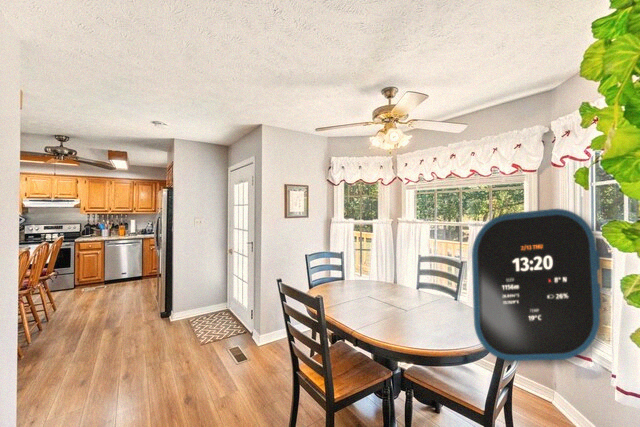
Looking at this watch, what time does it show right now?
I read 13:20
